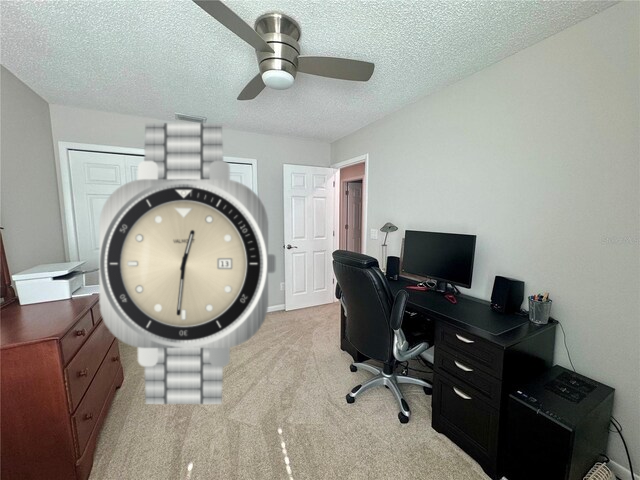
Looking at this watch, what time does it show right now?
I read 12:31
